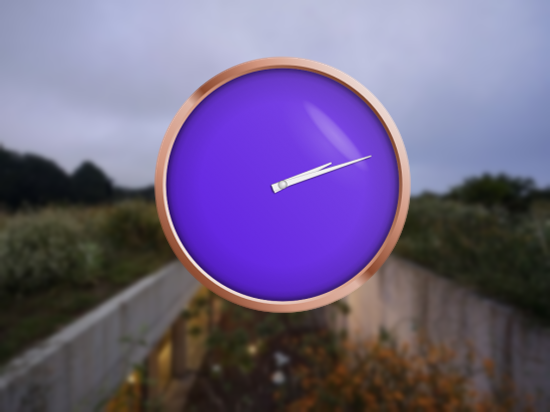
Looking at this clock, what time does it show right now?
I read 2:12
